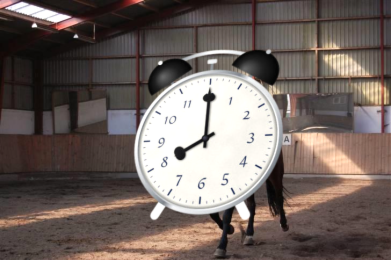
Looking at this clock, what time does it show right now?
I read 8:00
